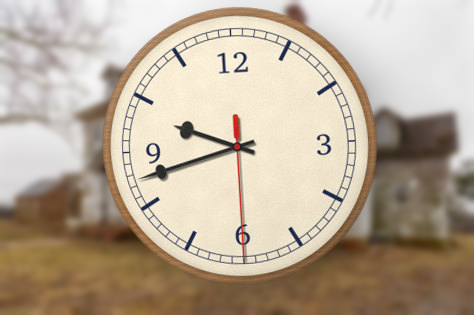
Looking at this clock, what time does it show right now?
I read 9:42:30
